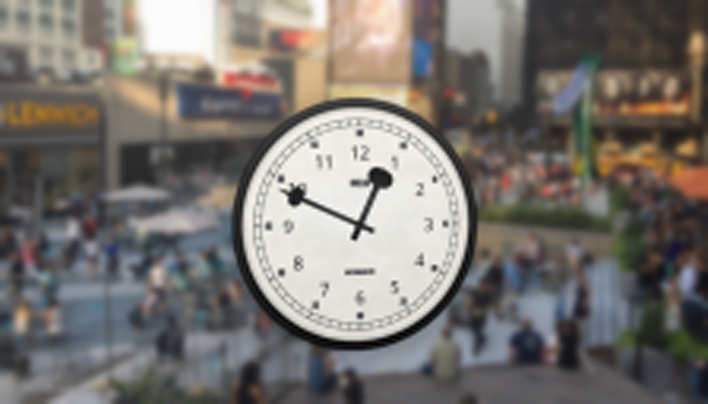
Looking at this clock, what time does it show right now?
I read 12:49
